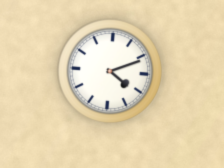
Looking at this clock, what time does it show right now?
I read 4:11
